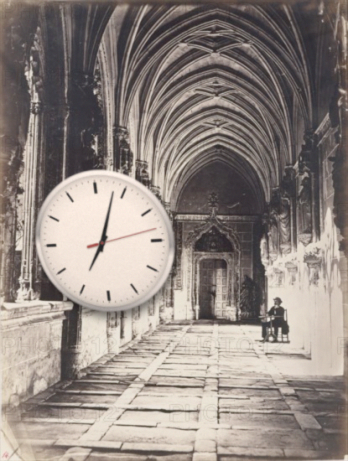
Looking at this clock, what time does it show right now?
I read 7:03:13
